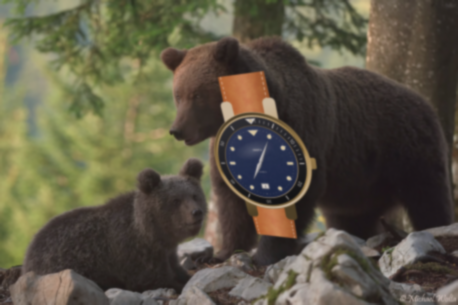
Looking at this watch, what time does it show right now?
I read 7:05
